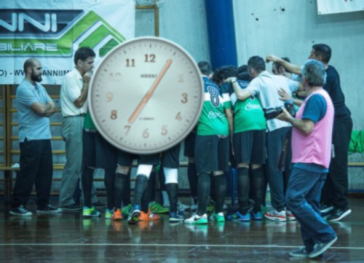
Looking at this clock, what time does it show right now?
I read 7:05
